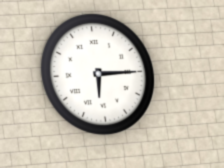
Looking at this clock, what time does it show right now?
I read 6:15
